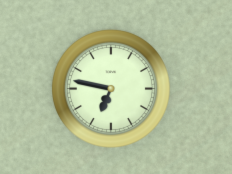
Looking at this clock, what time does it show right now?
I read 6:47
